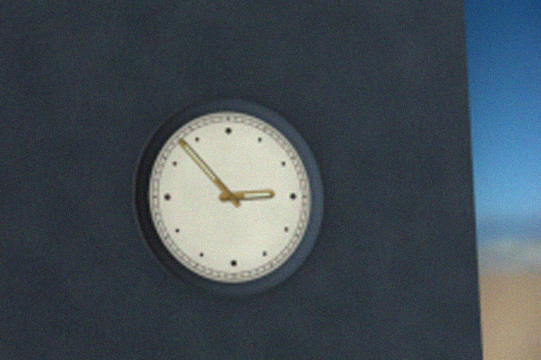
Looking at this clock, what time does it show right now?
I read 2:53
